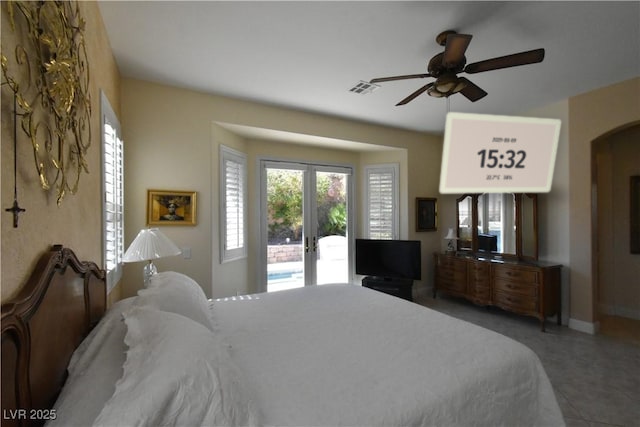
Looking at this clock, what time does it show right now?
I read 15:32
